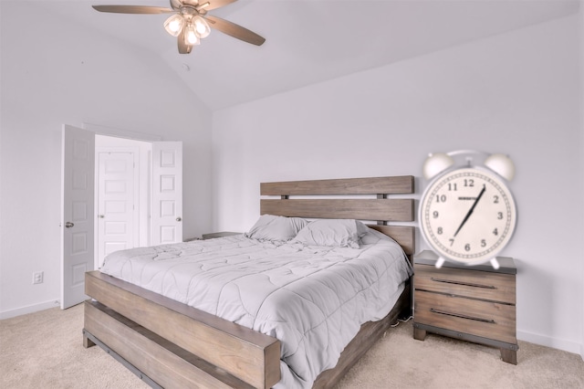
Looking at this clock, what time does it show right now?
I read 7:05
